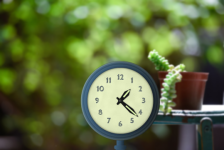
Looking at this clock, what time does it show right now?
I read 1:22
